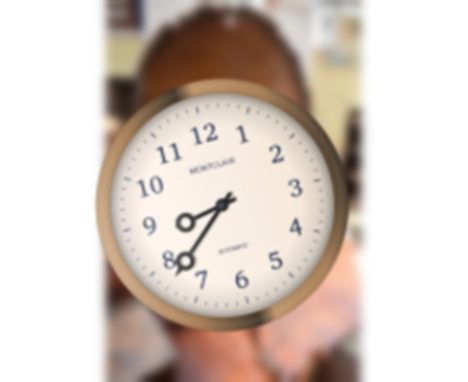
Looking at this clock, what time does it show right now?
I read 8:38
